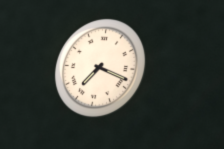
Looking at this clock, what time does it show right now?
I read 7:18
